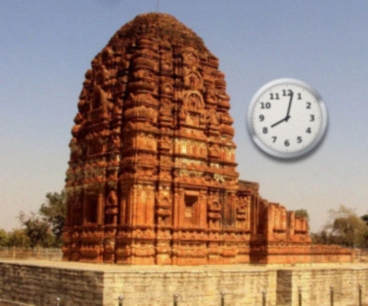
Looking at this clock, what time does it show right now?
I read 8:02
